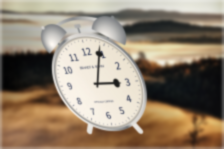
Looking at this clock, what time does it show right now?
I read 3:04
